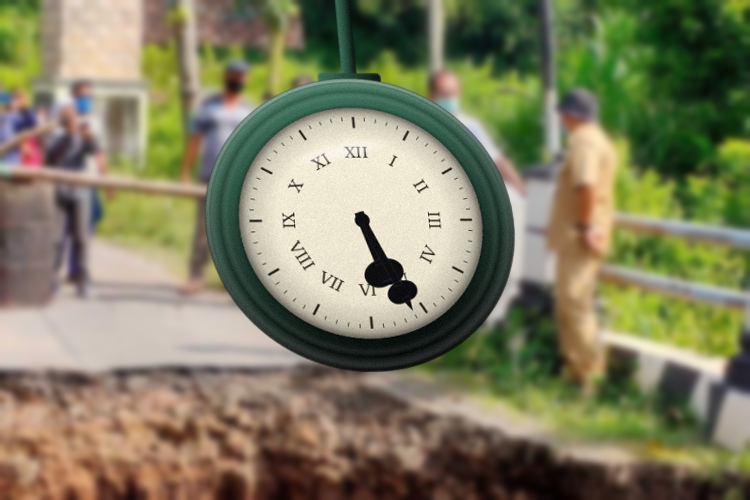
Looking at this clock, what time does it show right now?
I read 5:26
